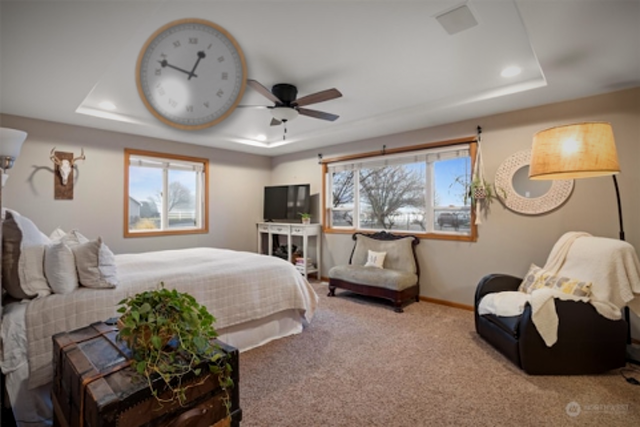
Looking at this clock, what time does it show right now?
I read 12:48
